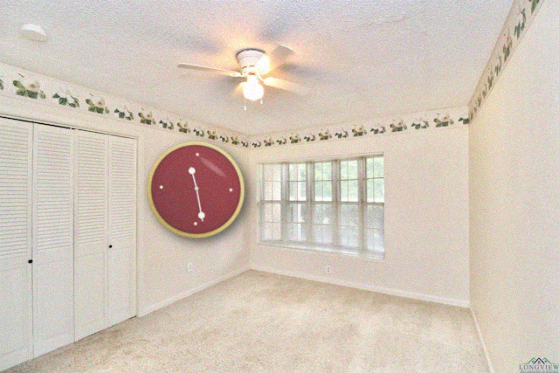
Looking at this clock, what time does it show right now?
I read 11:28
